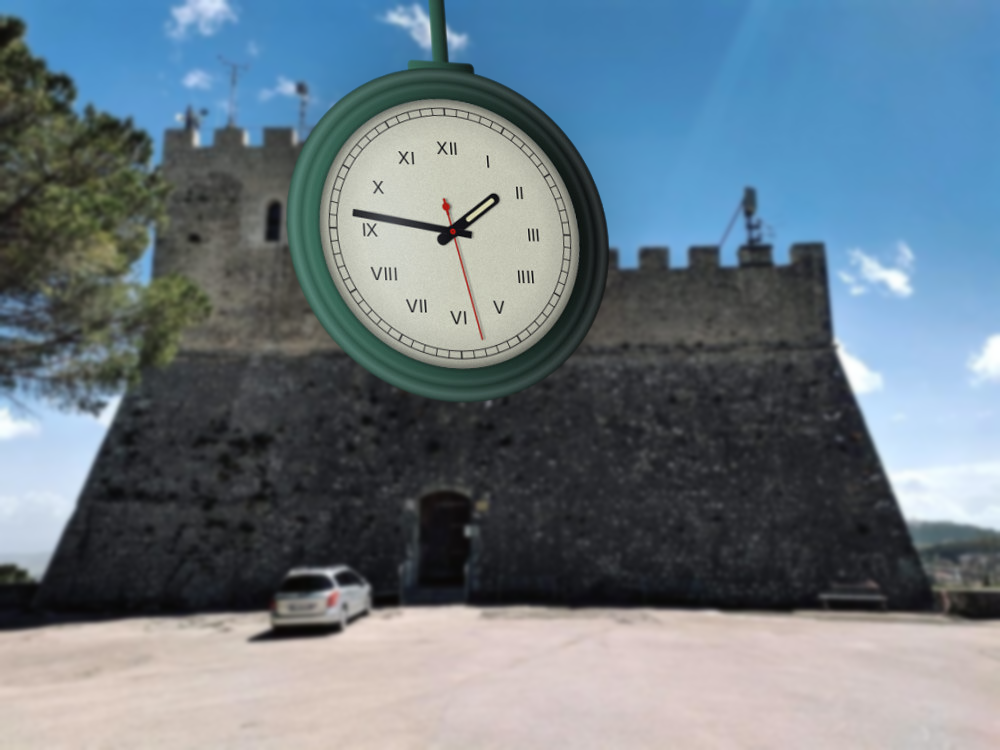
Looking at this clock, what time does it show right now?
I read 1:46:28
